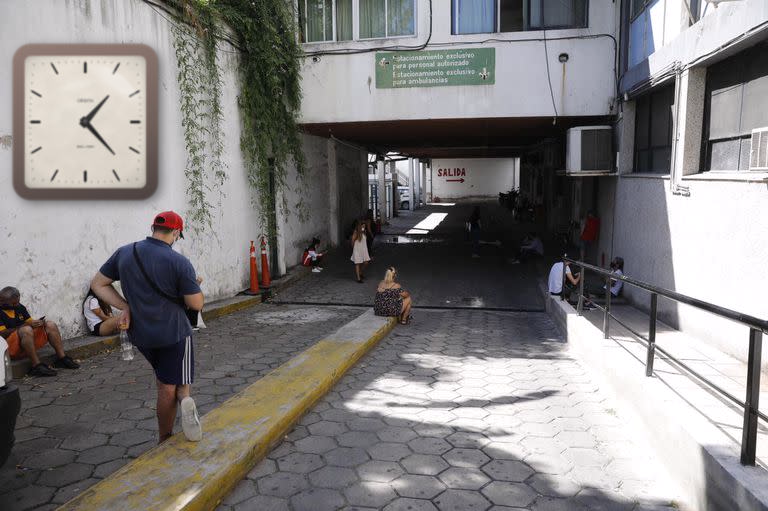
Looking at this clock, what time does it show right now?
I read 1:23
